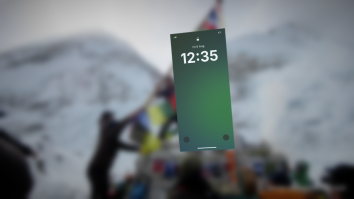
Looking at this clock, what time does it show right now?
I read 12:35
